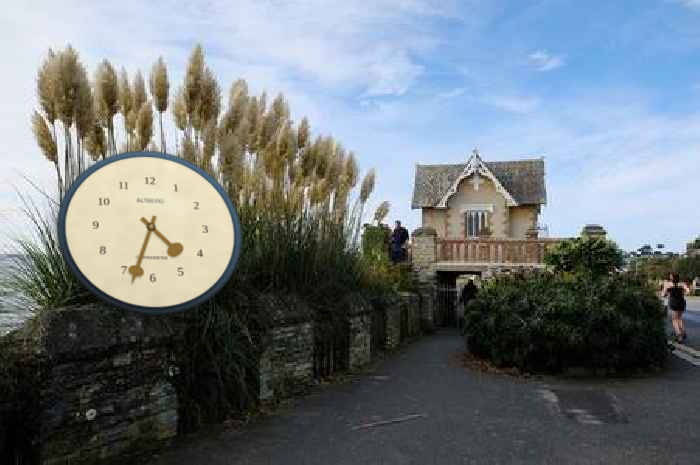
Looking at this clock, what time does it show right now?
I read 4:33
